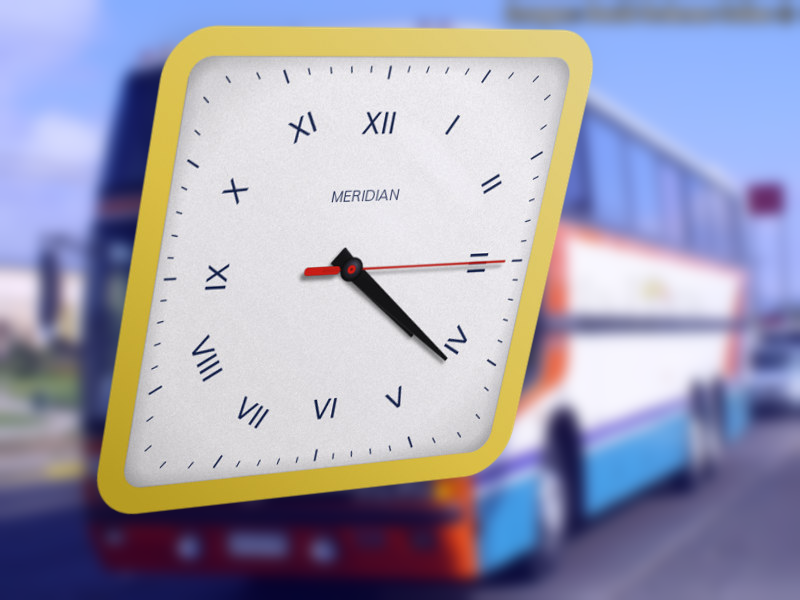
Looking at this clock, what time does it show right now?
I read 4:21:15
